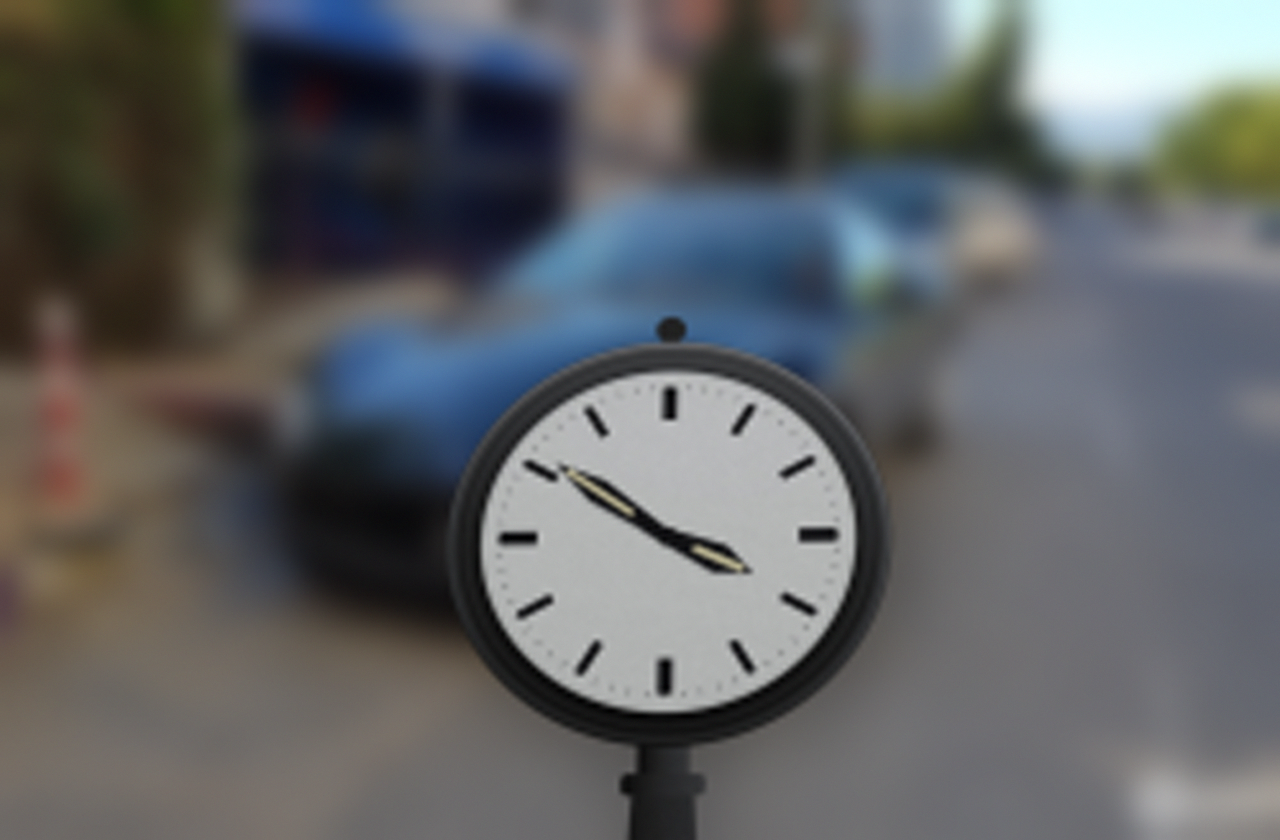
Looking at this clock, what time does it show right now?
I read 3:51
